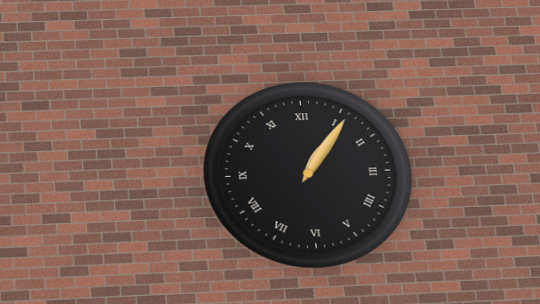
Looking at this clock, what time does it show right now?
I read 1:06
